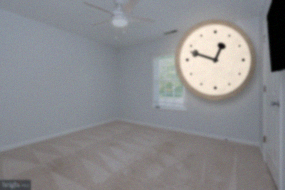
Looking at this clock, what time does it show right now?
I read 12:48
